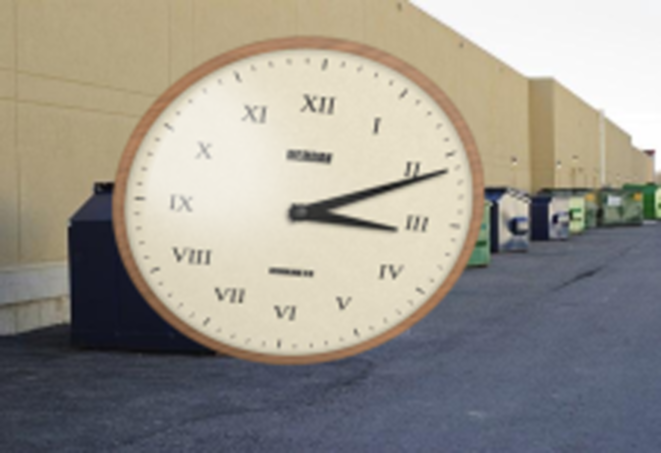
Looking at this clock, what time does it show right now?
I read 3:11
